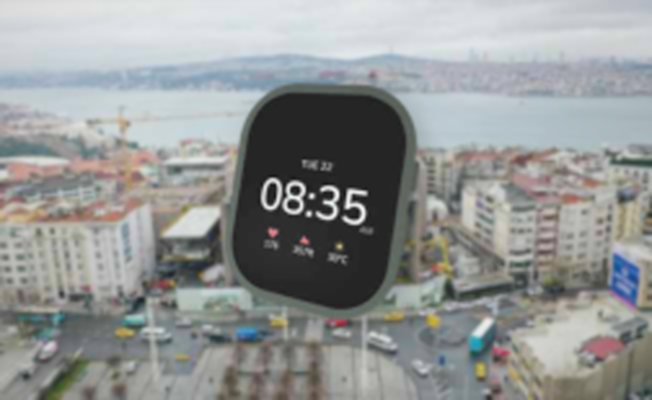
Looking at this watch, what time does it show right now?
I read 8:35
